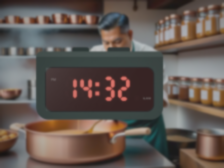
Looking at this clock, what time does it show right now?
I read 14:32
